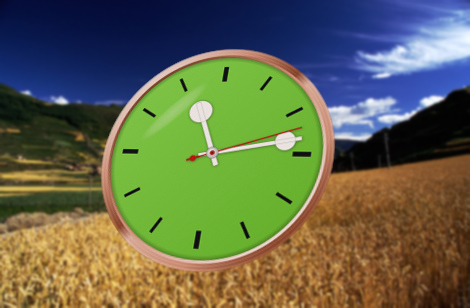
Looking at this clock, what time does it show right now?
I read 11:13:12
